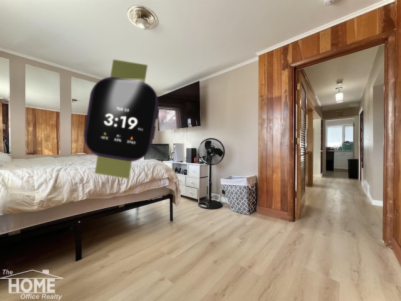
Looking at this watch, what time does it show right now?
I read 3:19
